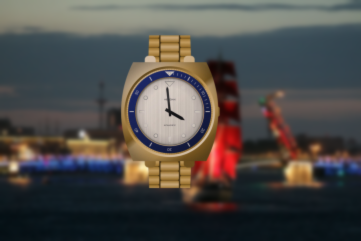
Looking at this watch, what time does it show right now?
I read 3:59
